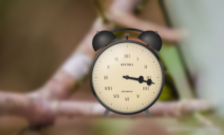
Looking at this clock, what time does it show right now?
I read 3:17
